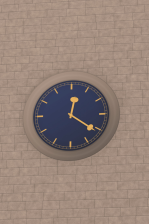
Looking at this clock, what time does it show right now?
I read 12:21
